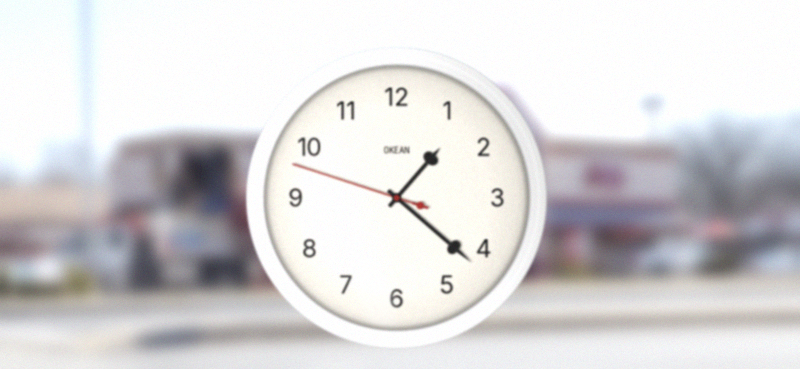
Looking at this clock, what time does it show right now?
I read 1:21:48
